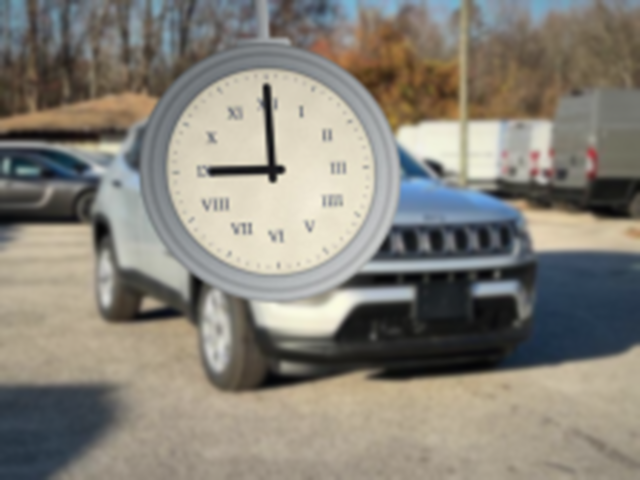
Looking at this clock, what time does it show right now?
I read 9:00
